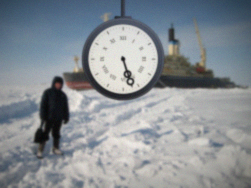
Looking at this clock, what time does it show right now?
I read 5:27
